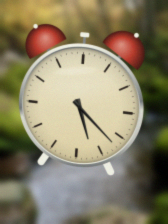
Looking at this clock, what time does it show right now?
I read 5:22
